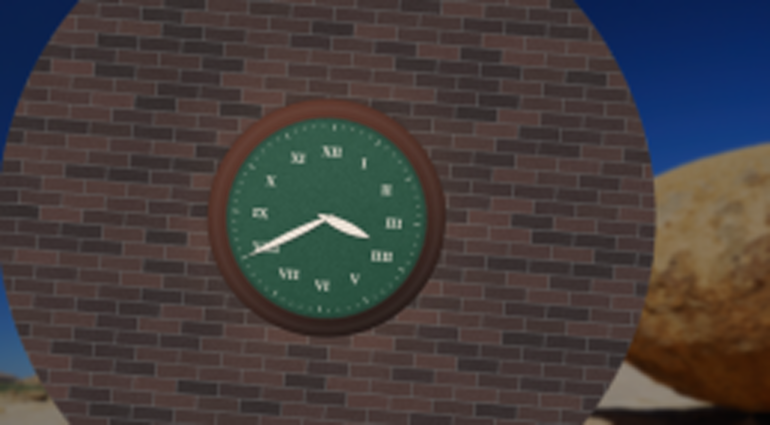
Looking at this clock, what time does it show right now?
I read 3:40
